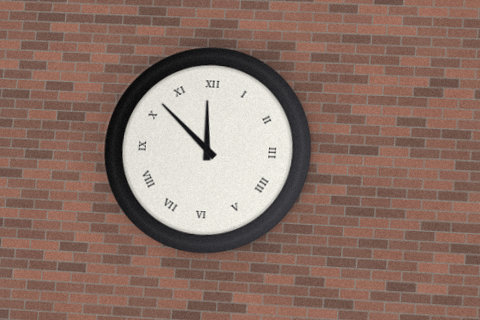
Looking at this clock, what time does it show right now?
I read 11:52
